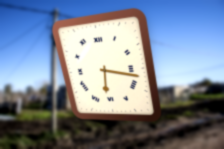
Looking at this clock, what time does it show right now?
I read 6:17
